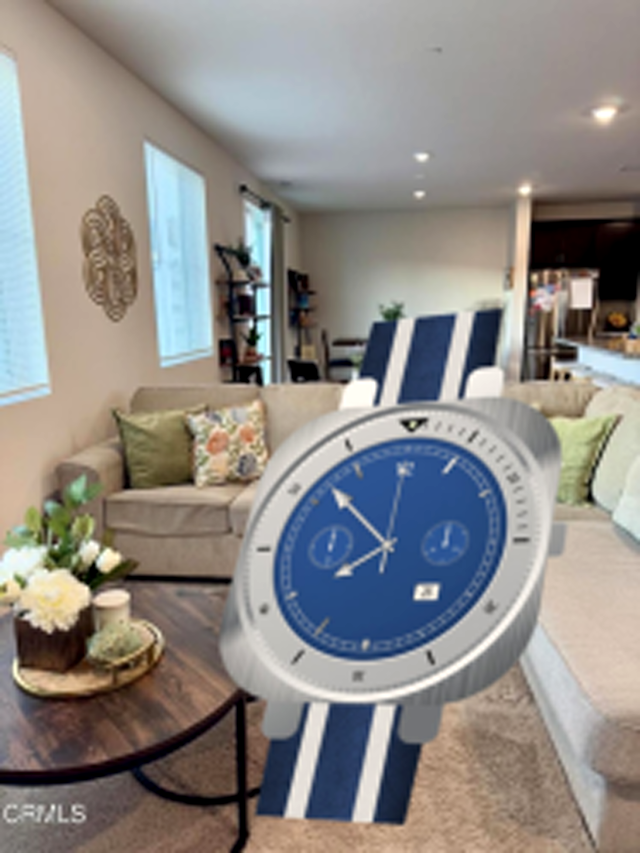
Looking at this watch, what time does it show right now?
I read 7:52
